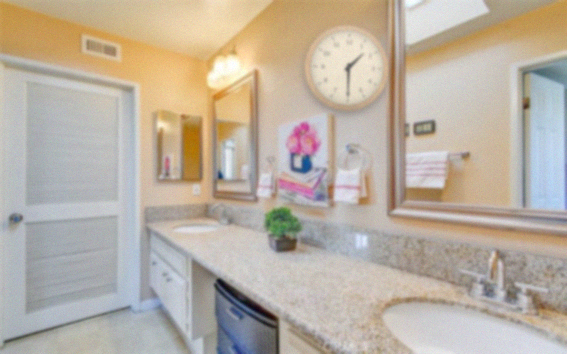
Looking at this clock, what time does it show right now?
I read 1:30
